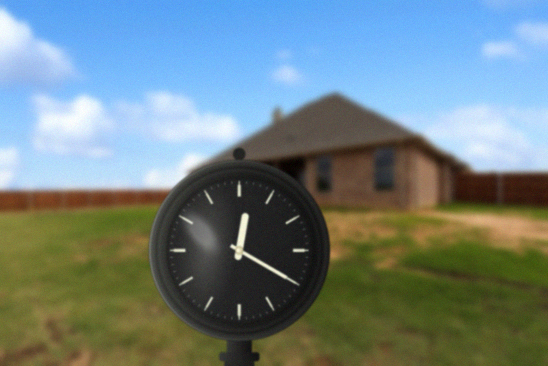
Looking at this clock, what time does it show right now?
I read 12:20
